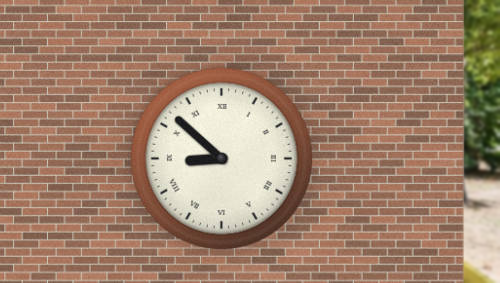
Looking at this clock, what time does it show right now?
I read 8:52
